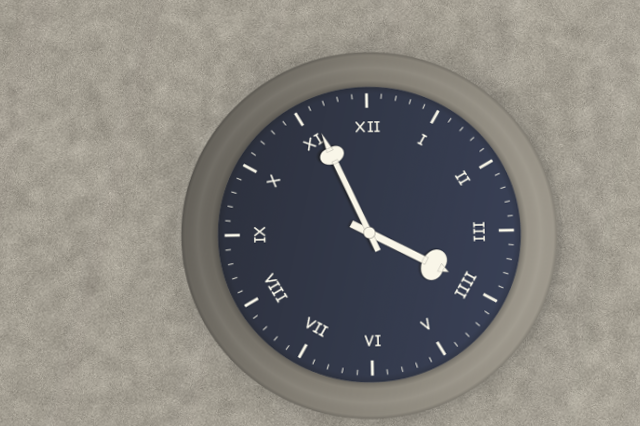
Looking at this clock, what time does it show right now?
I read 3:56
